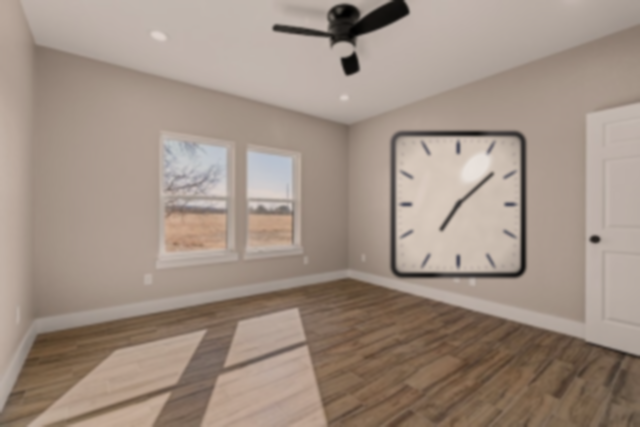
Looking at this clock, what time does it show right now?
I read 7:08
